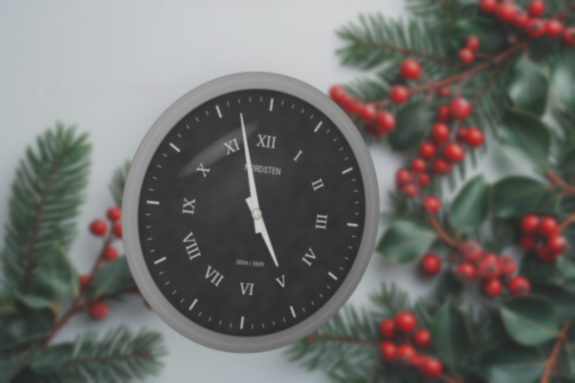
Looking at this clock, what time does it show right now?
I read 4:57
